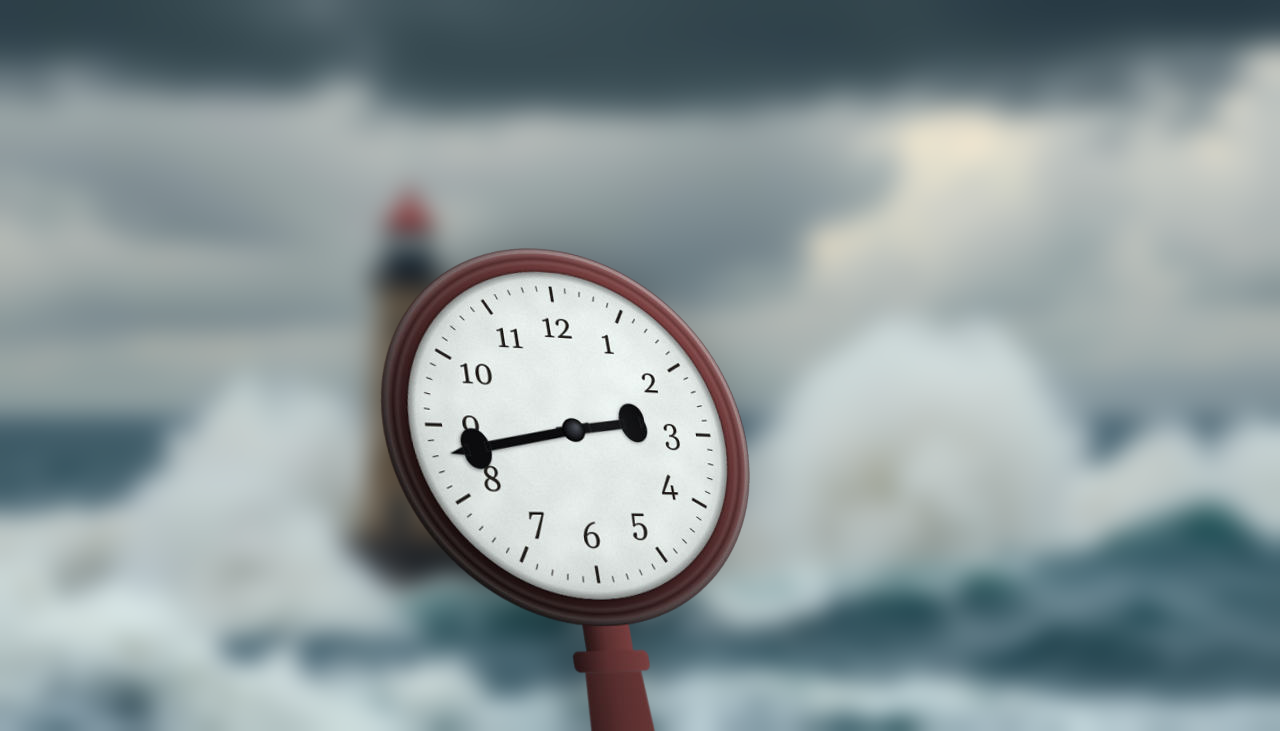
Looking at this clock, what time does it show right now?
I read 2:43
